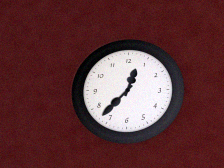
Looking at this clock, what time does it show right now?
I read 12:37
